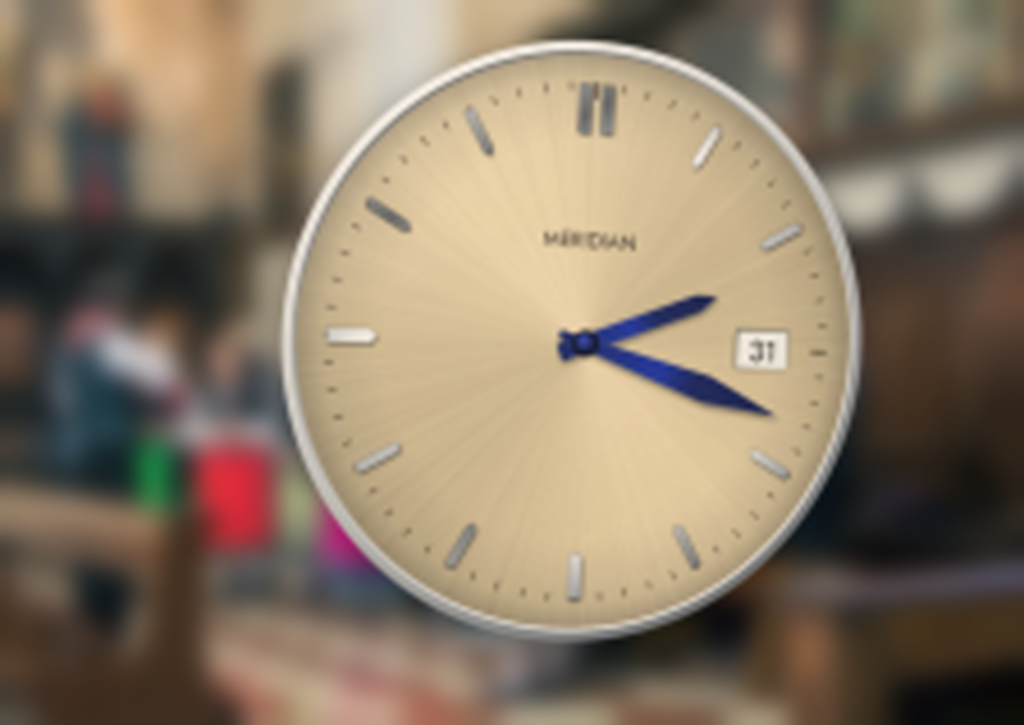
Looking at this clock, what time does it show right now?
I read 2:18
